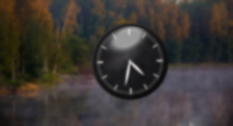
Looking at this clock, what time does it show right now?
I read 4:32
